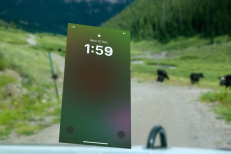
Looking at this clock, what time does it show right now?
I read 1:59
